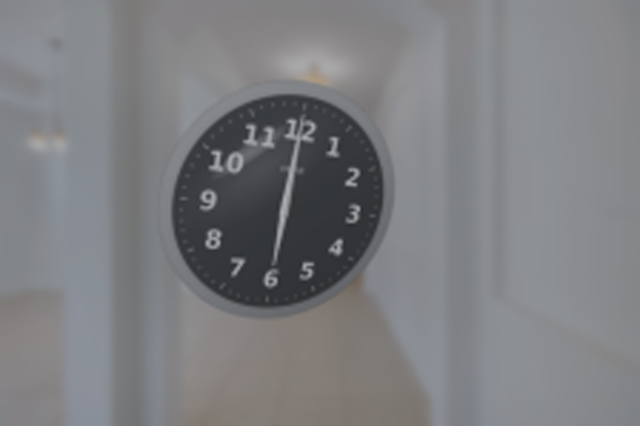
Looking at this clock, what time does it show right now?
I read 6:00
